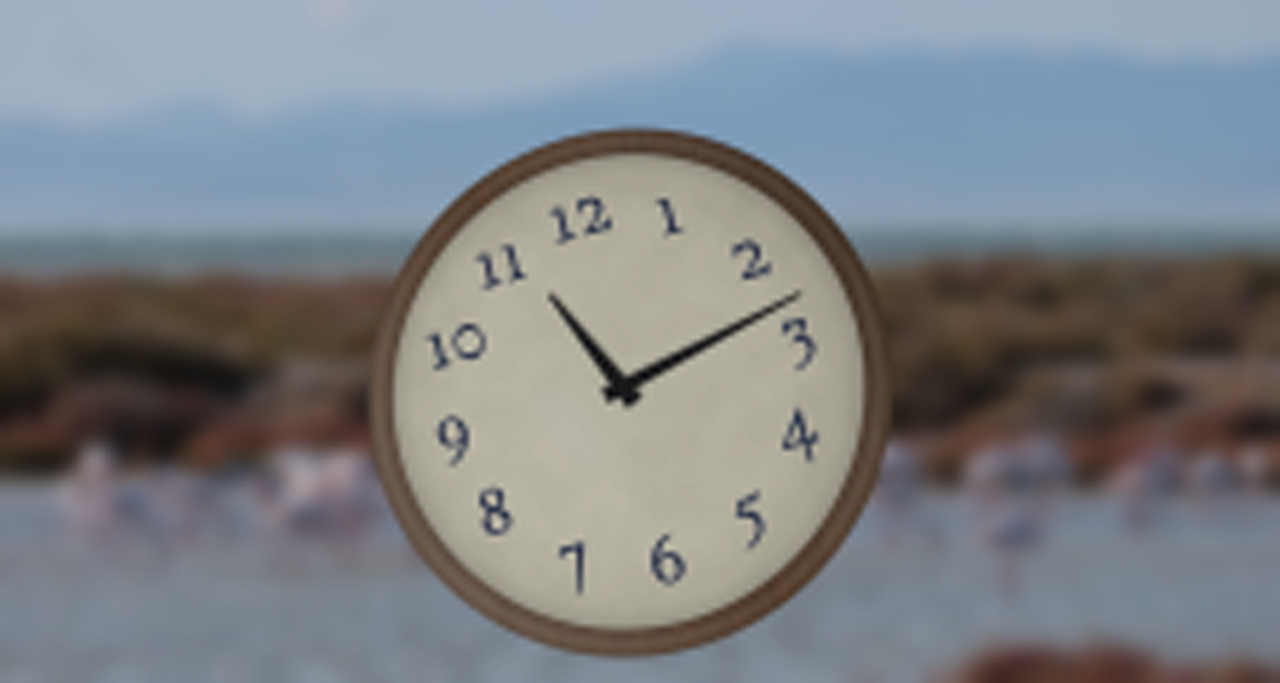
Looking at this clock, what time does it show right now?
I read 11:13
